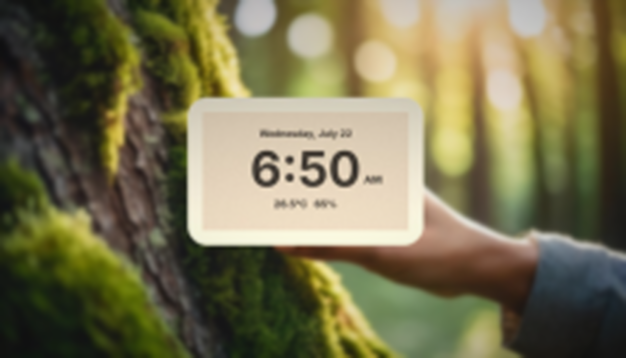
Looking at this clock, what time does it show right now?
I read 6:50
